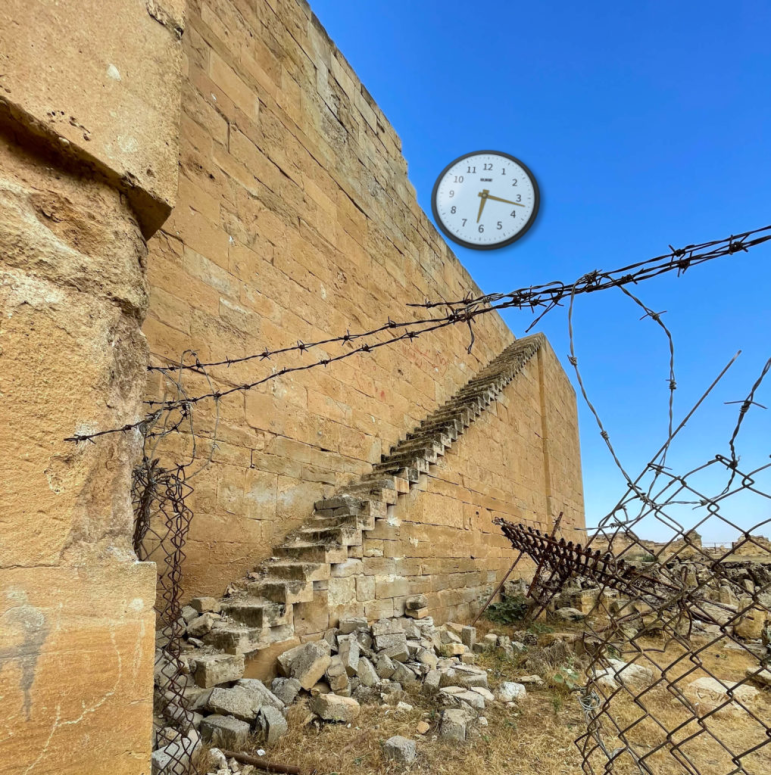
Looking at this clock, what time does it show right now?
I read 6:17
